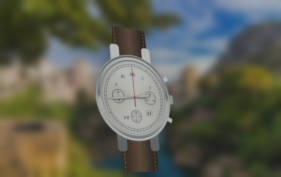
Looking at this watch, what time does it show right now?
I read 2:44
